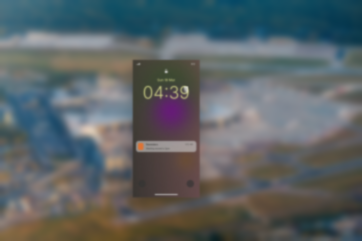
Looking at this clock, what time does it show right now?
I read 4:39
